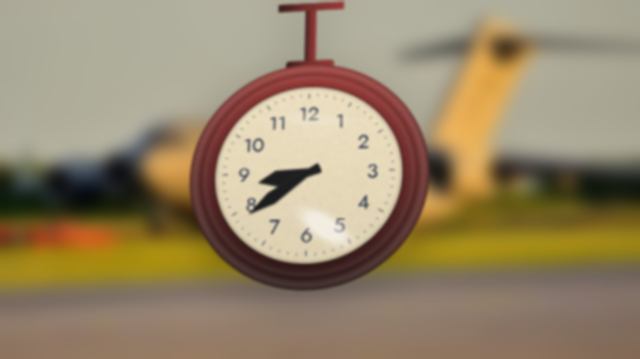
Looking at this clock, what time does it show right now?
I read 8:39
